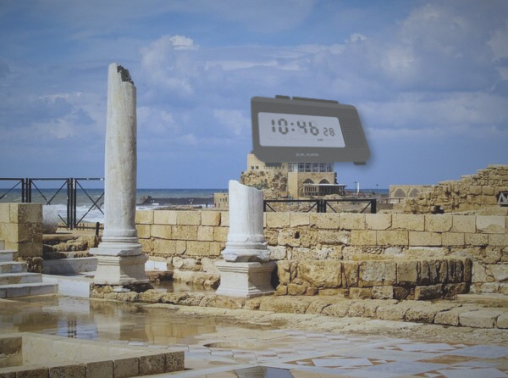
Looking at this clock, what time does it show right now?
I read 10:46:28
